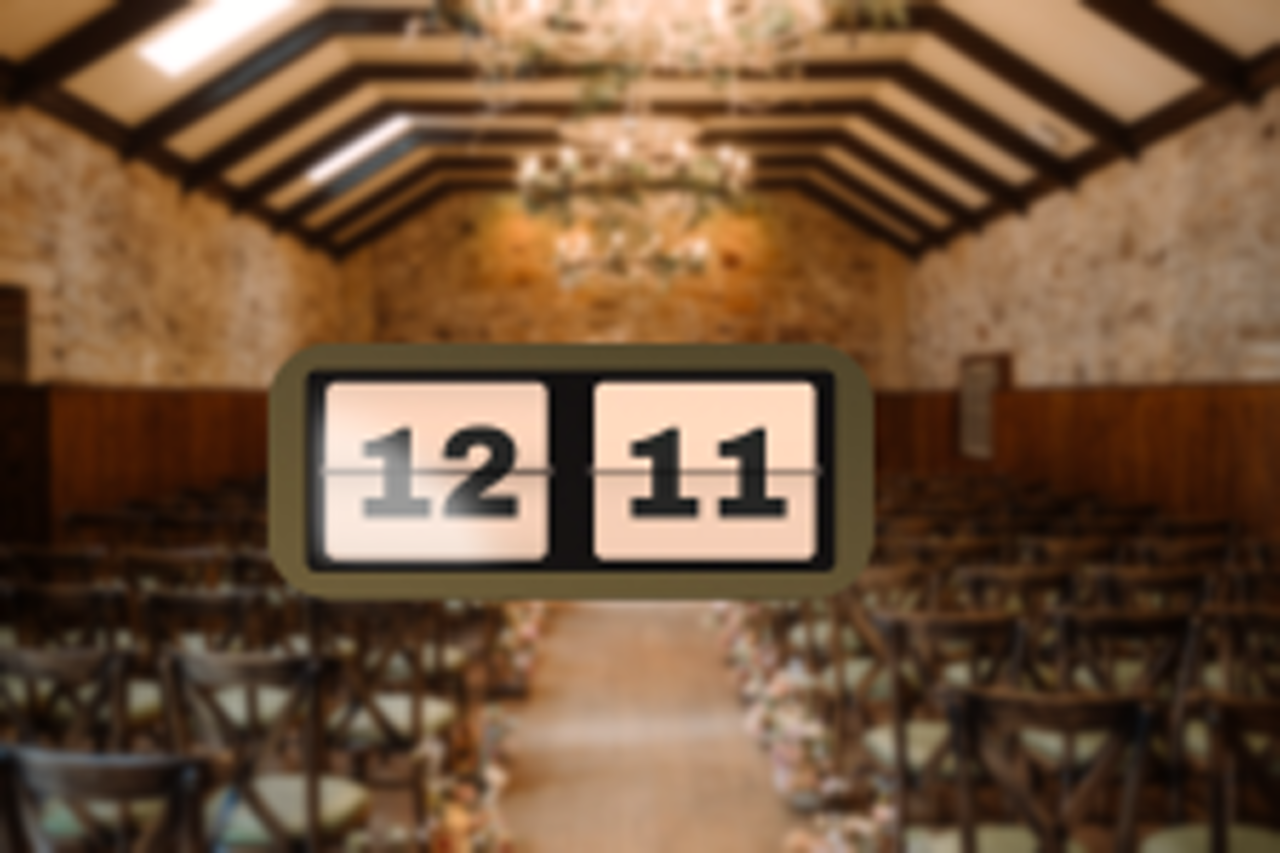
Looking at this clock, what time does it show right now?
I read 12:11
